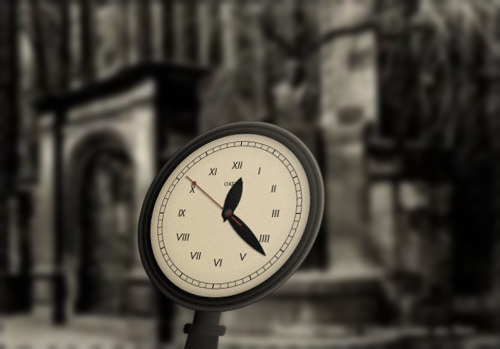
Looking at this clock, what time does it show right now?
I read 12:21:51
